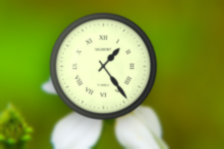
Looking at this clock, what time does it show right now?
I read 1:24
